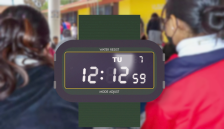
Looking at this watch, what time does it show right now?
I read 12:12:59
